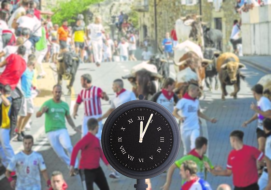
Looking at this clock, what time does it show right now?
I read 12:04
